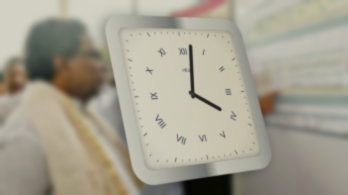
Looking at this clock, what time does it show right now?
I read 4:02
